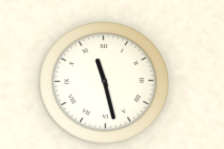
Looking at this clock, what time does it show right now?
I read 11:28
